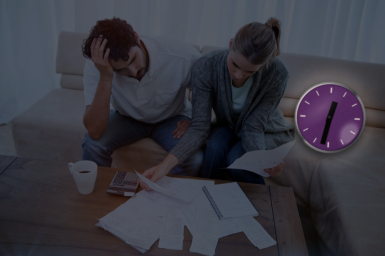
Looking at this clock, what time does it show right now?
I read 12:32
